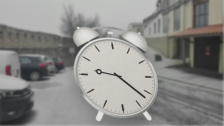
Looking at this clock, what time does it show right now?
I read 9:22
